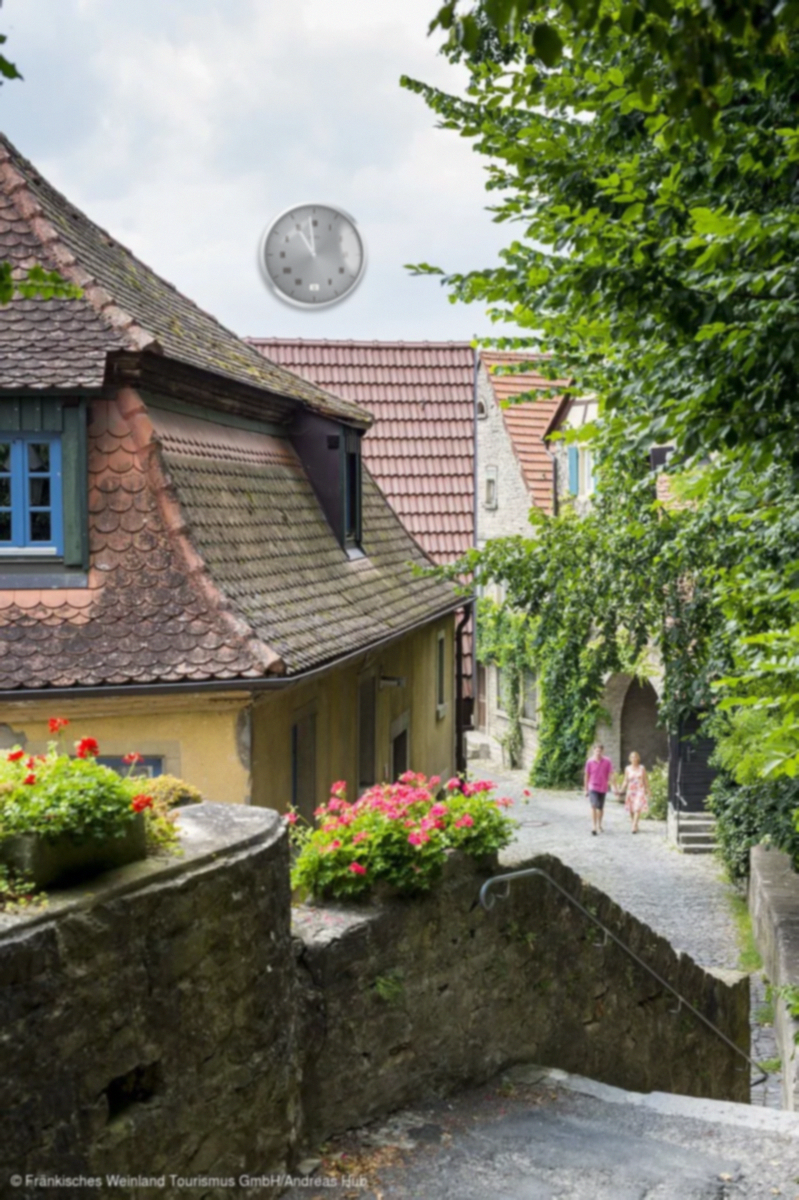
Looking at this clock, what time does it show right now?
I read 10:59
